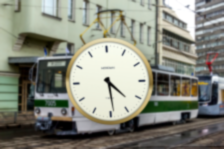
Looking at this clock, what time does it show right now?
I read 4:29
